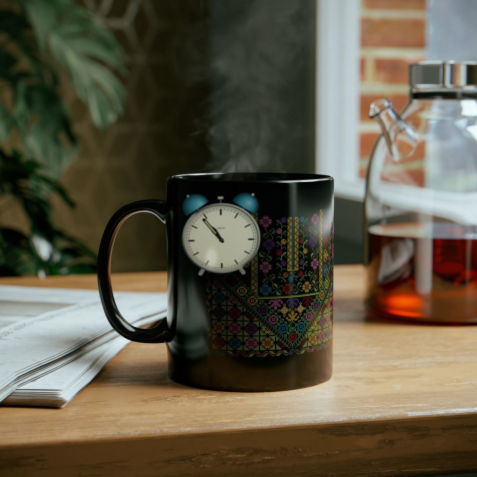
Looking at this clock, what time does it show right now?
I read 10:54
